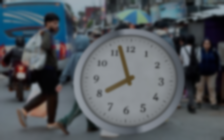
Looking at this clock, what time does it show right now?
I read 7:57
